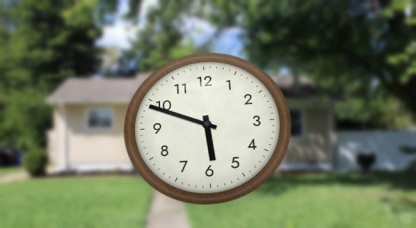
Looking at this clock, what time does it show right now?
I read 5:49
